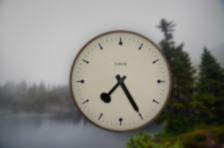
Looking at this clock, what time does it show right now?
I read 7:25
